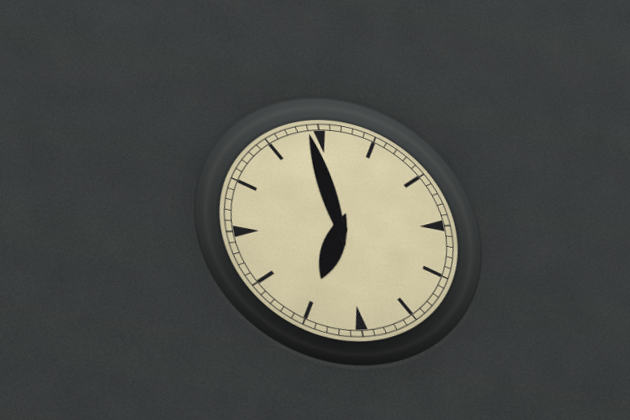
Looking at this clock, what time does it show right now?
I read 6:59
